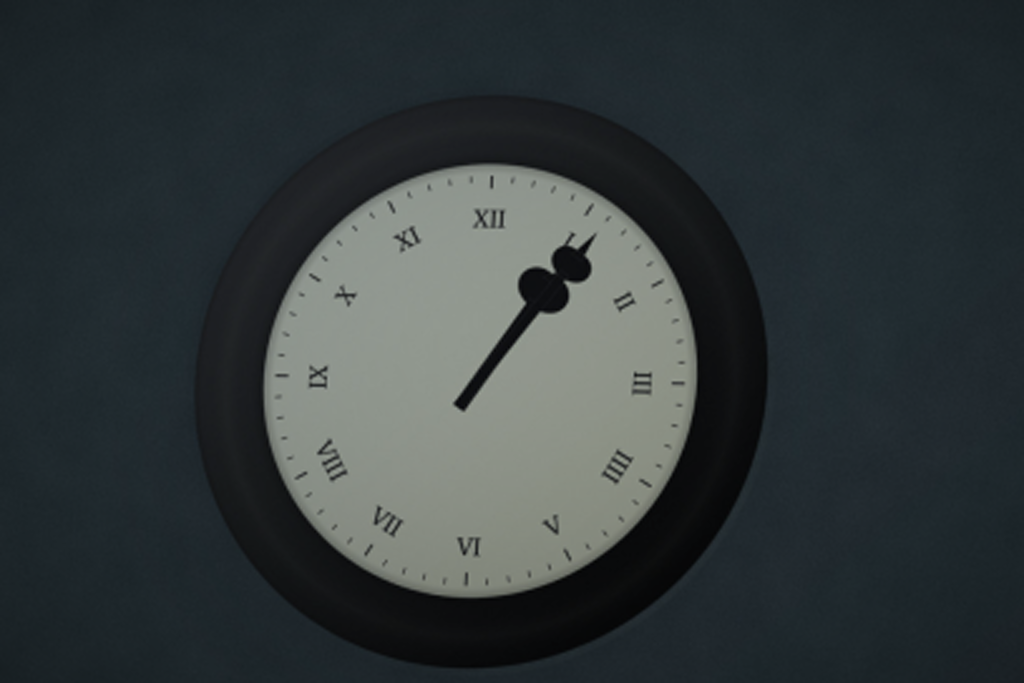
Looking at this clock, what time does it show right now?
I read 1:06
